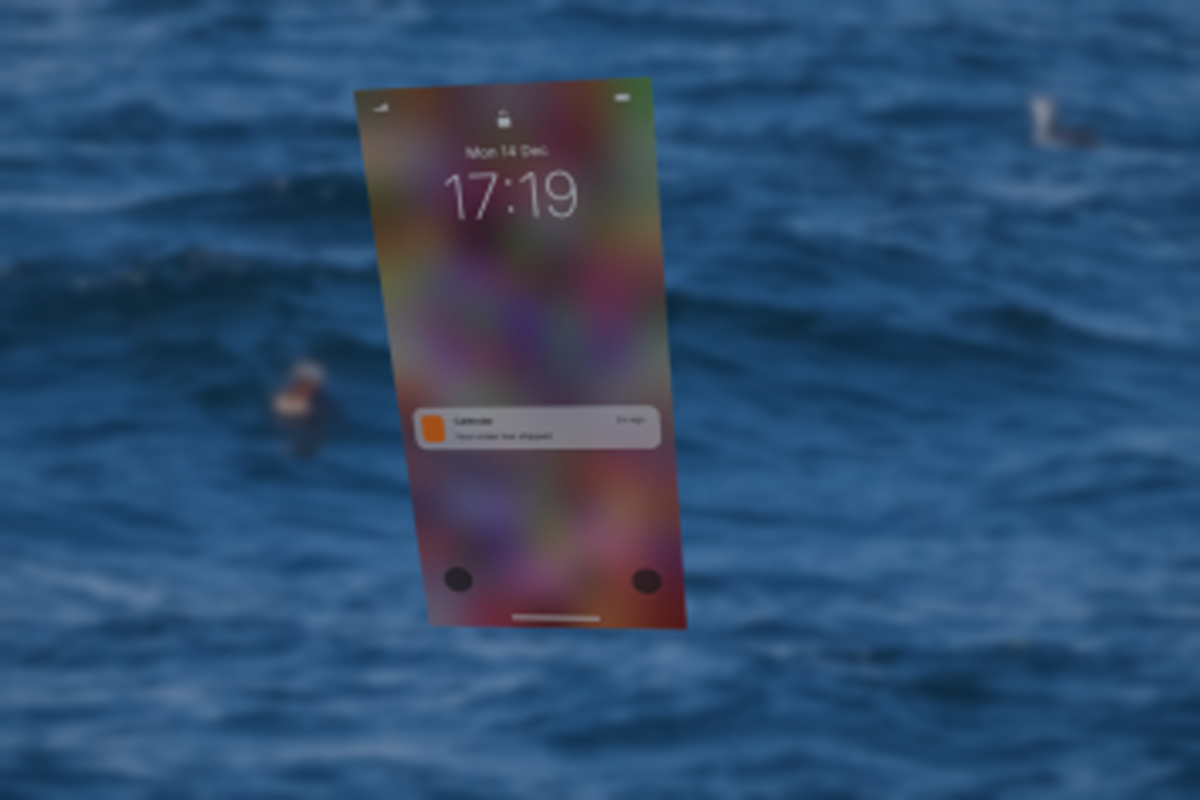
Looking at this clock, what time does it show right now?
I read 17:19
